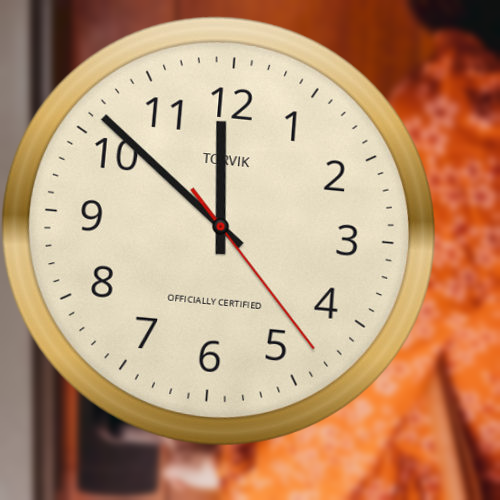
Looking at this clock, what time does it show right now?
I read 11:51:23
